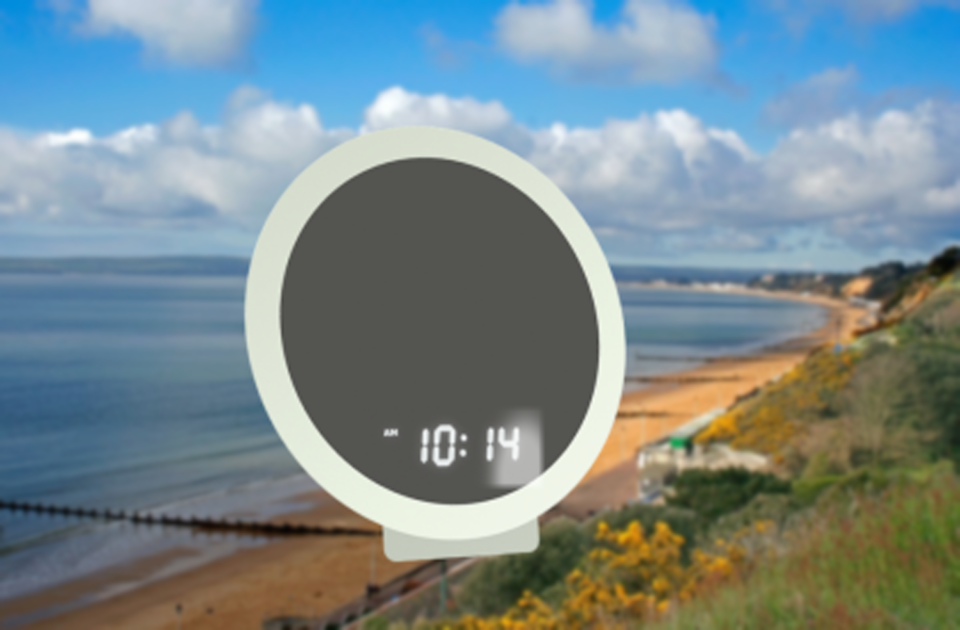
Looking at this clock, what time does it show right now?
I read 10:14
